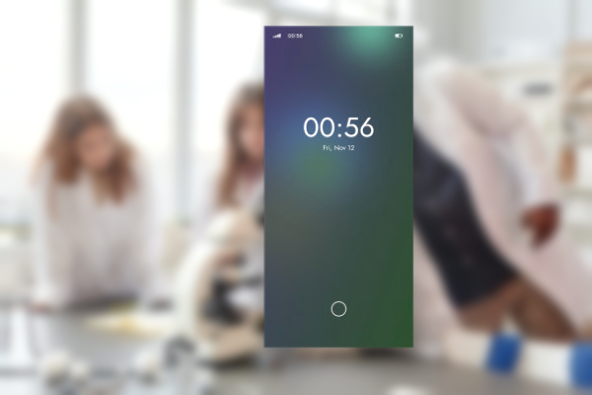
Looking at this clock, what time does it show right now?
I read 0:56
